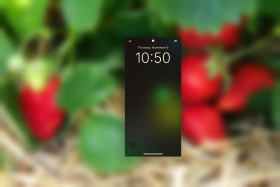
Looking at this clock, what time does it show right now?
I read 10:50
